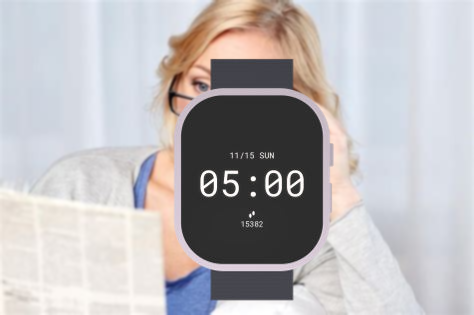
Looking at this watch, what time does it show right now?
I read 5:00
